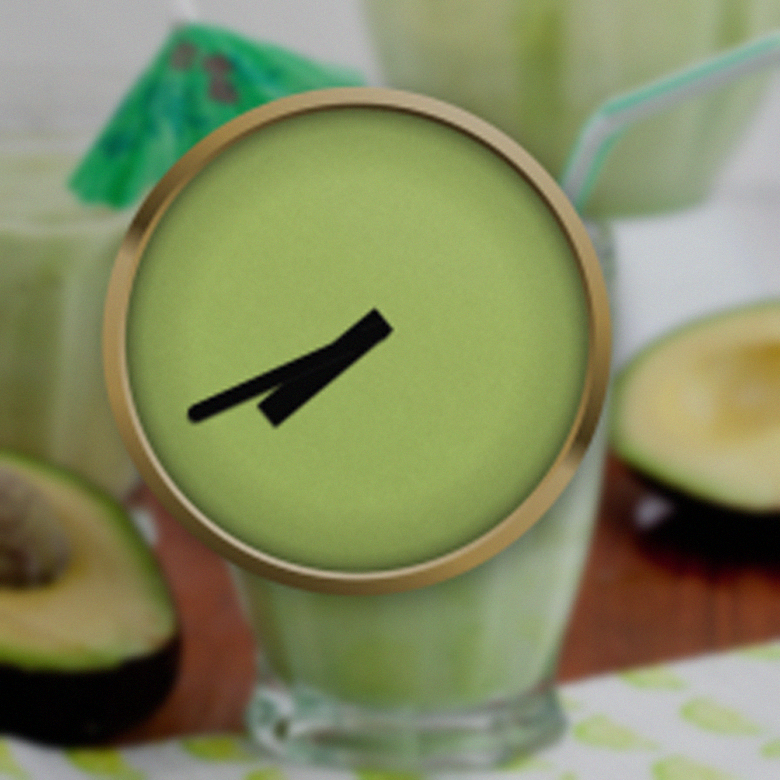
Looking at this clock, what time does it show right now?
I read 7:41
